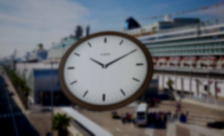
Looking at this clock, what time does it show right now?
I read 10:10
